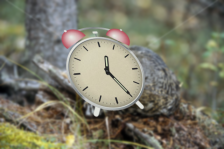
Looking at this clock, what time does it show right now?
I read 12:25
